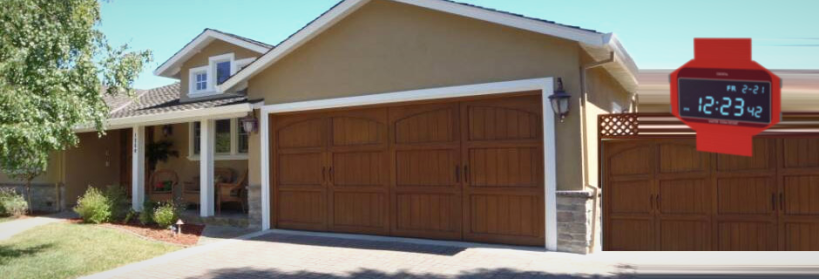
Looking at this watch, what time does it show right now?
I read 12:23:42
